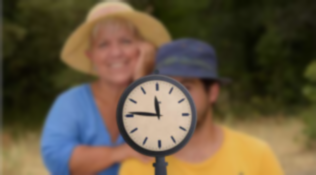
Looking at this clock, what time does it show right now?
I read 11:46
